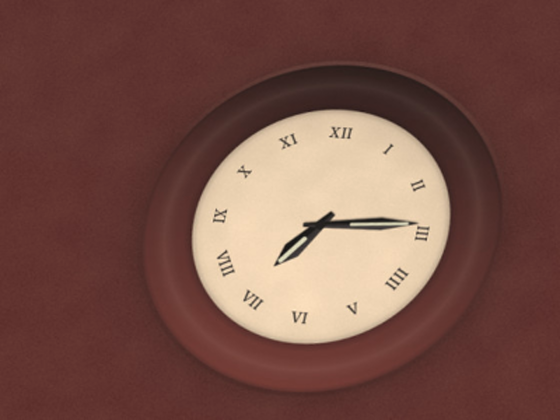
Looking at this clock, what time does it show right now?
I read 7:14
